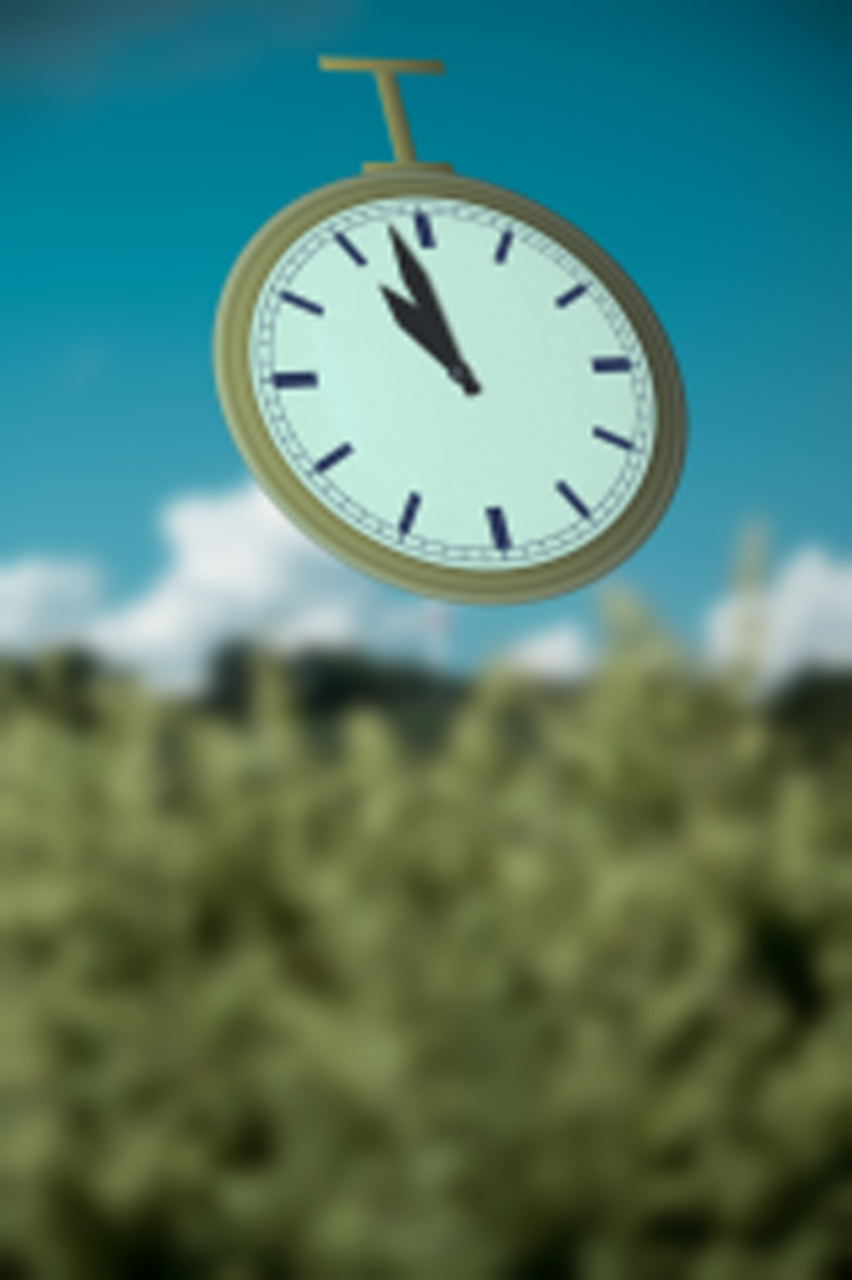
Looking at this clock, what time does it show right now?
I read 10:58
